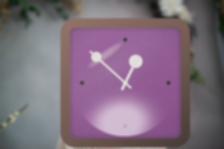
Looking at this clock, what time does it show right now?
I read 12:52
